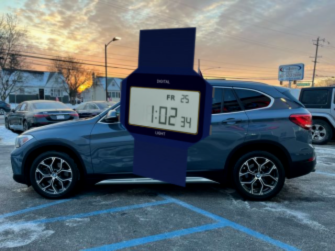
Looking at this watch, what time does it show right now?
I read 1:02:34
